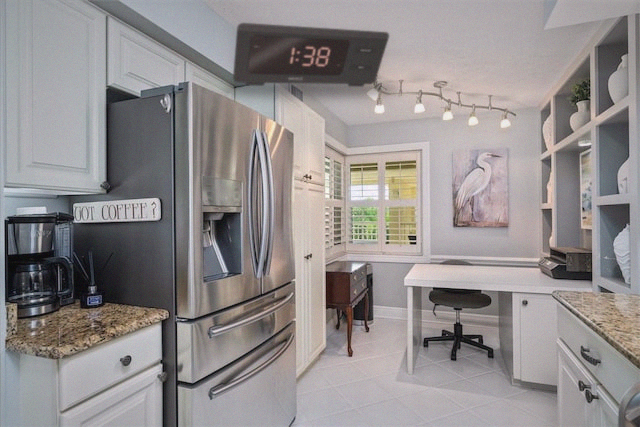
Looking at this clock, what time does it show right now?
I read 1:38
